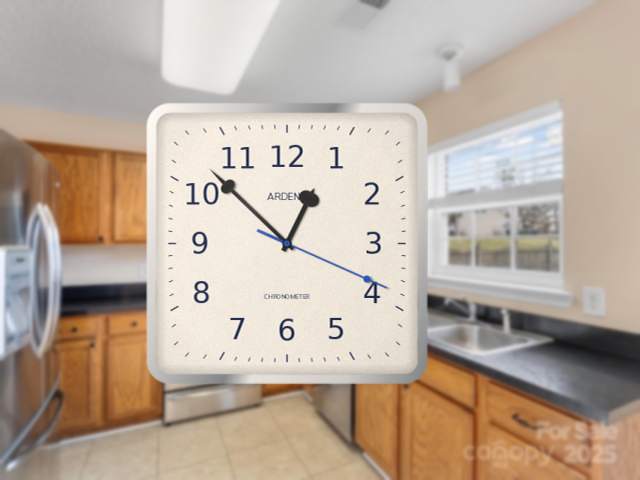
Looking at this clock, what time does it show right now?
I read 12:52:19
